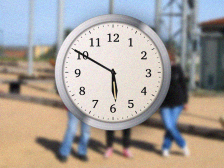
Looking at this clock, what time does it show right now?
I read 5:50
